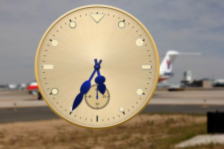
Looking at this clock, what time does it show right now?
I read 5:35
